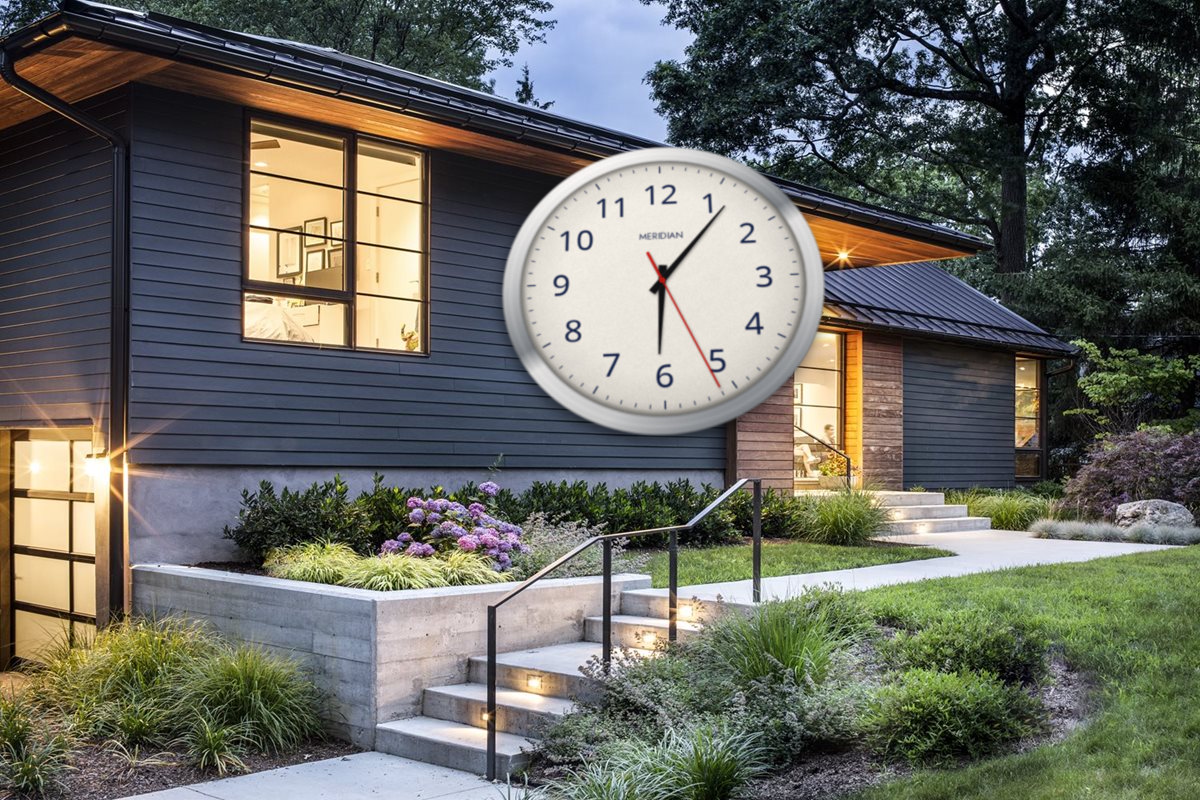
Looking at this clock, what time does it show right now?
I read 6:06:26
